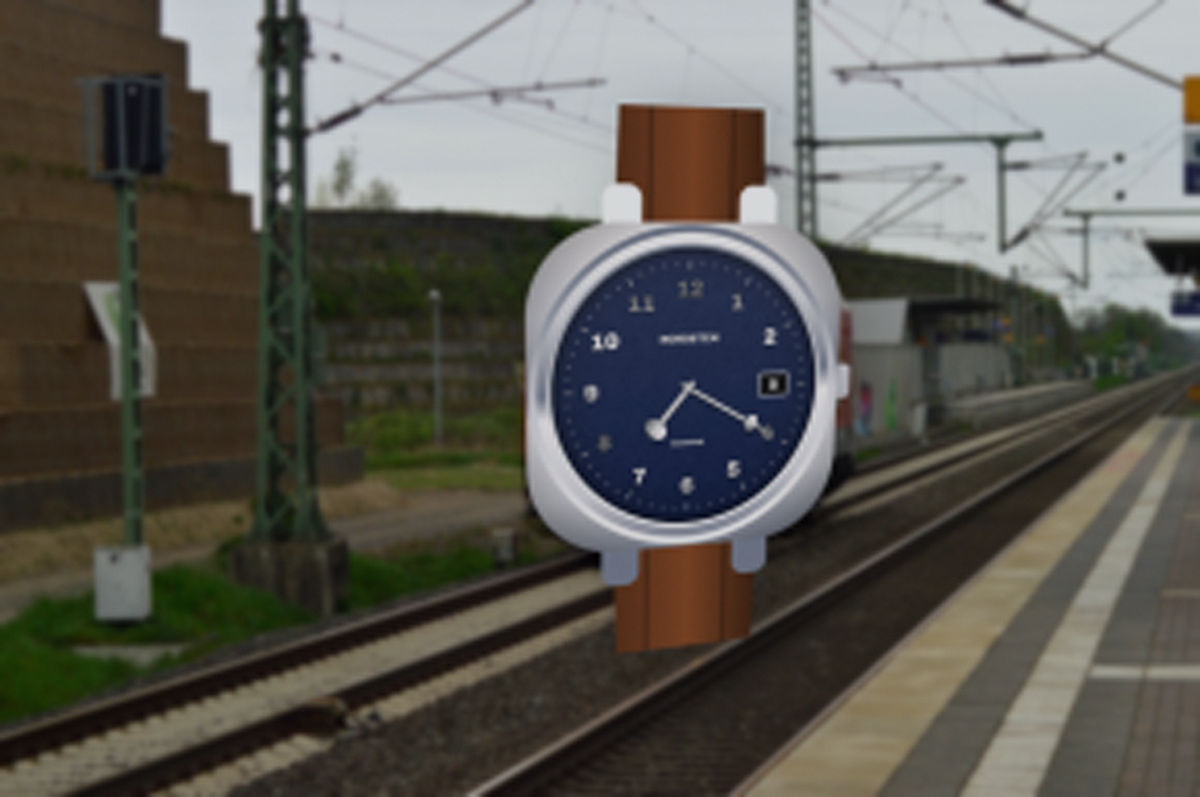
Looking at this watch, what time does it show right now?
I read 7:20
